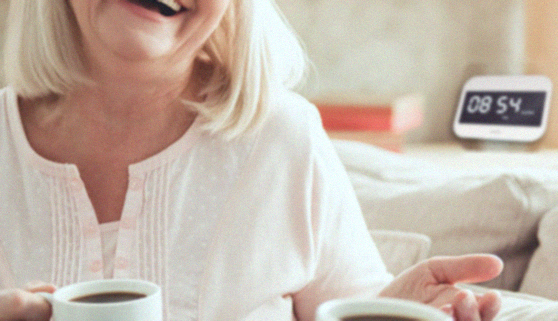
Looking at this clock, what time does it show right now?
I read 8:54
